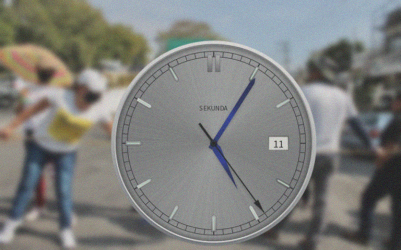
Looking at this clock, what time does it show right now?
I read 5:05:24
